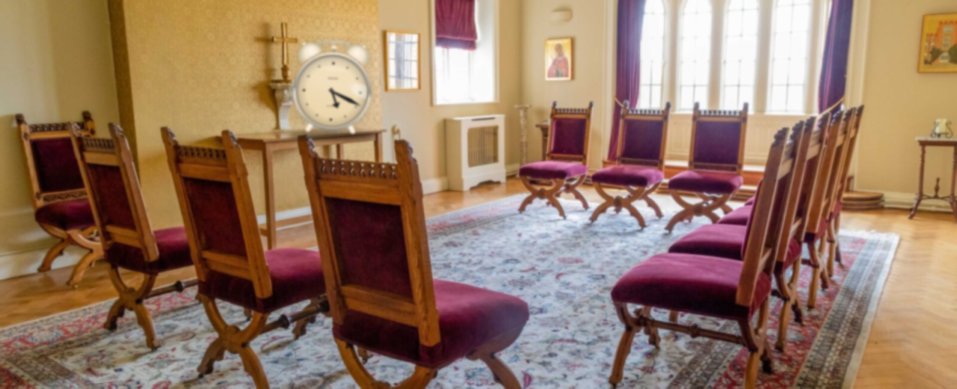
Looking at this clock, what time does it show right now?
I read 5:19
